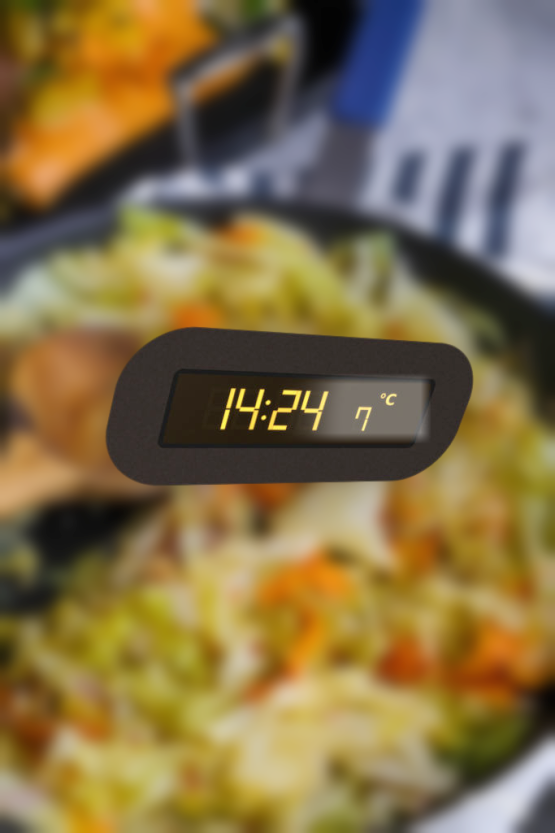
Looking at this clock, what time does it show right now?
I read 14:24
